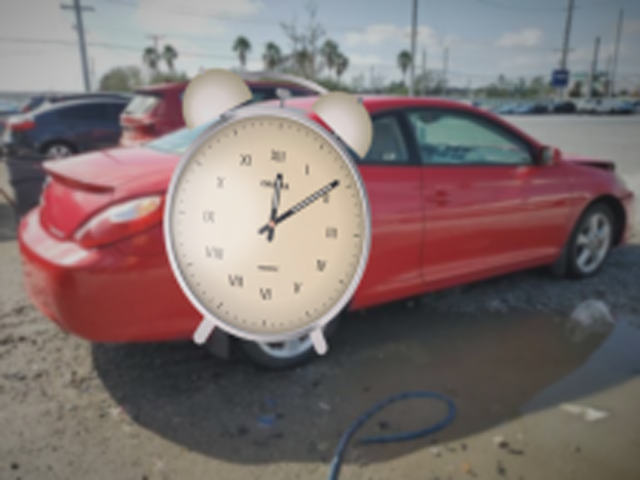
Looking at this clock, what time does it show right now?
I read 12:09
